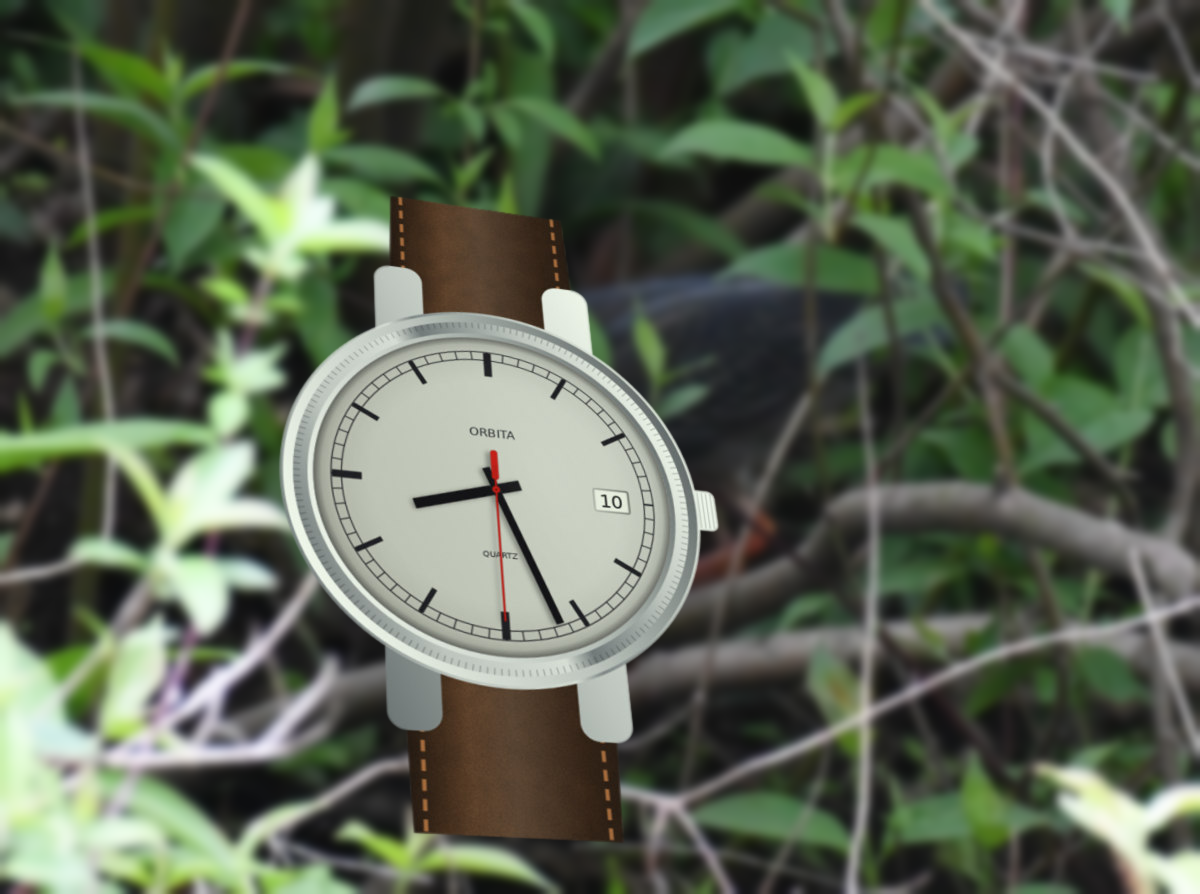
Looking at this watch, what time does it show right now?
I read 8:26:30
